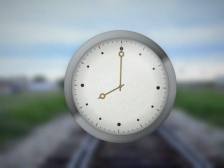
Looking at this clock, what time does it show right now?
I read 8:00
